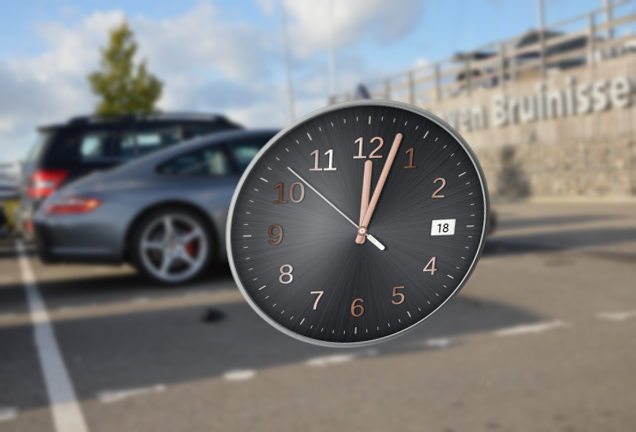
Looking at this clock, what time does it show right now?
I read 12:02:52
